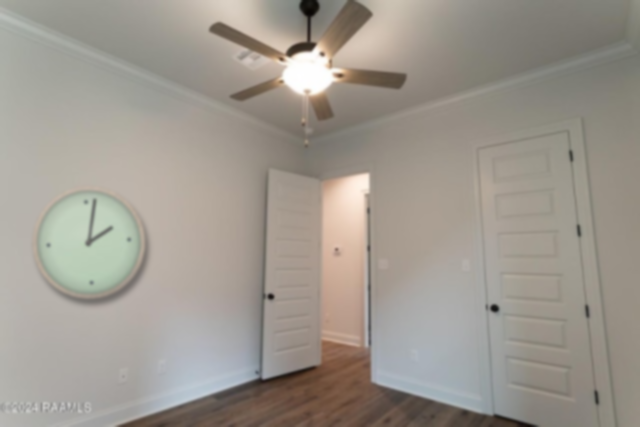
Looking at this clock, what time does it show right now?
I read 2:02
